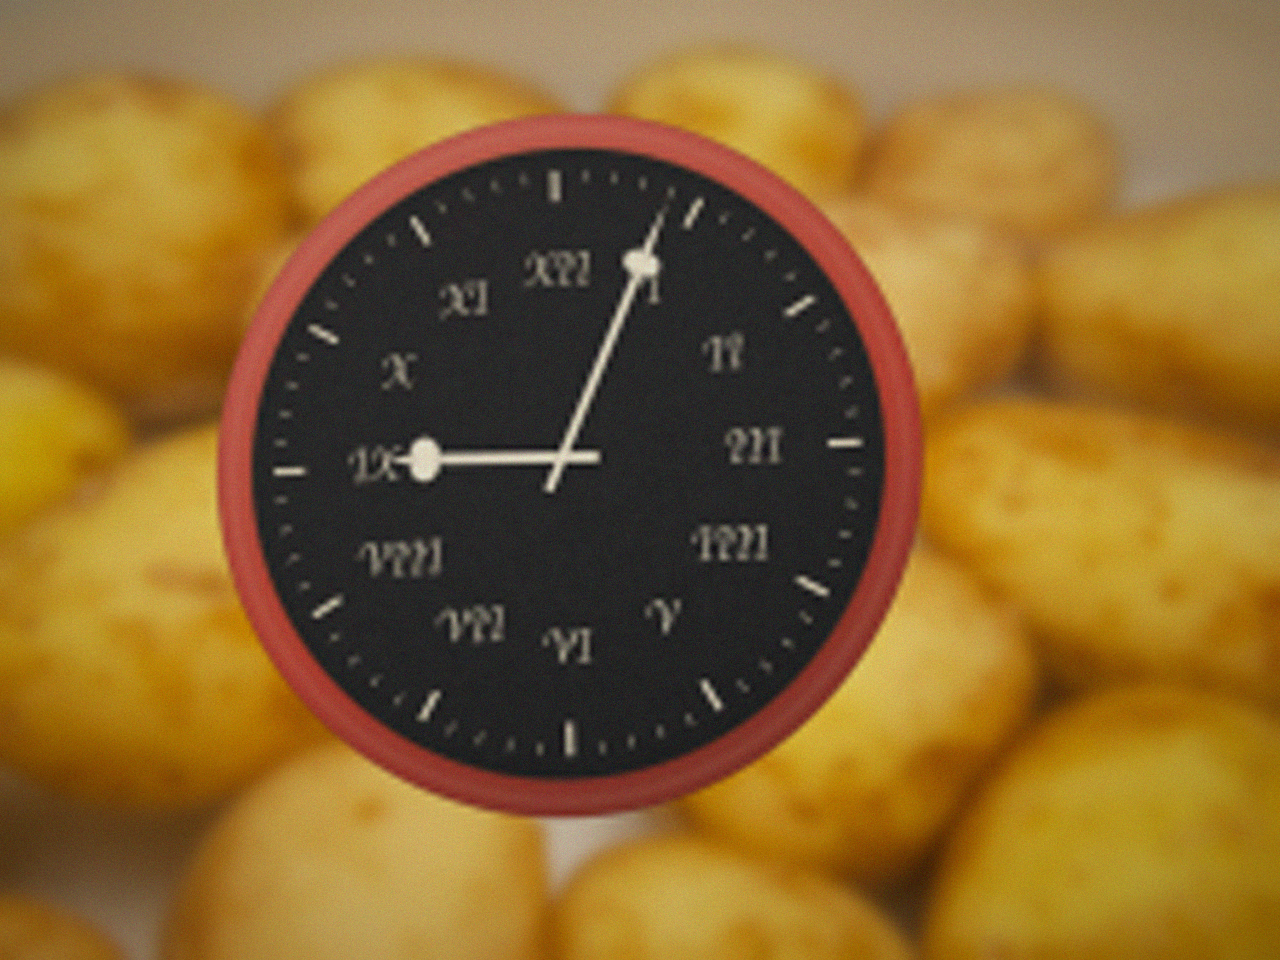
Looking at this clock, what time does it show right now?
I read 9:04
